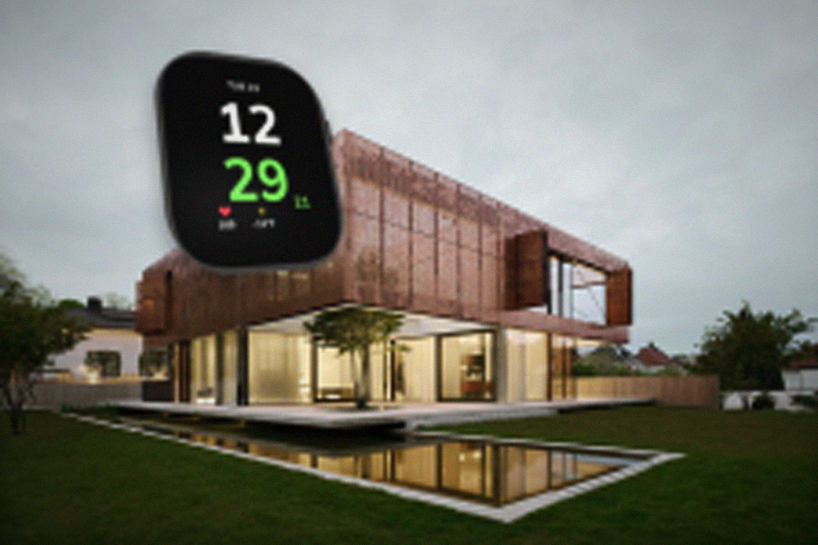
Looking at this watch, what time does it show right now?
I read 12:29
